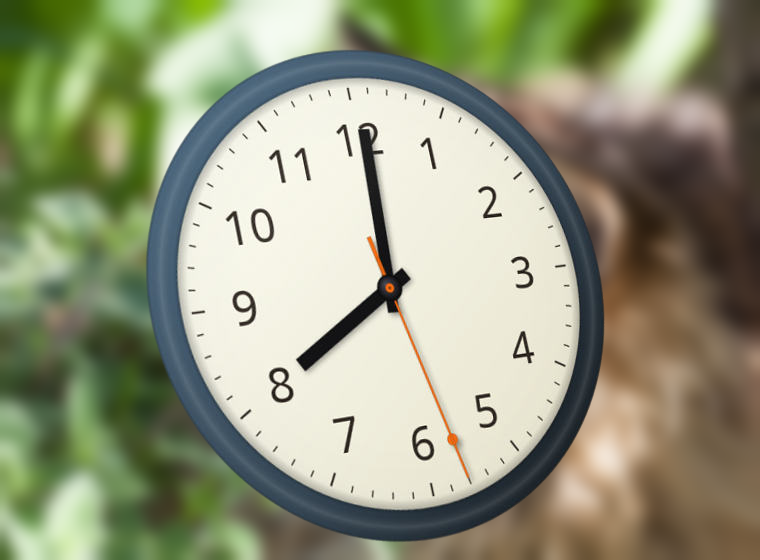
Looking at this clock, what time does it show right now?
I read 8:00:28
